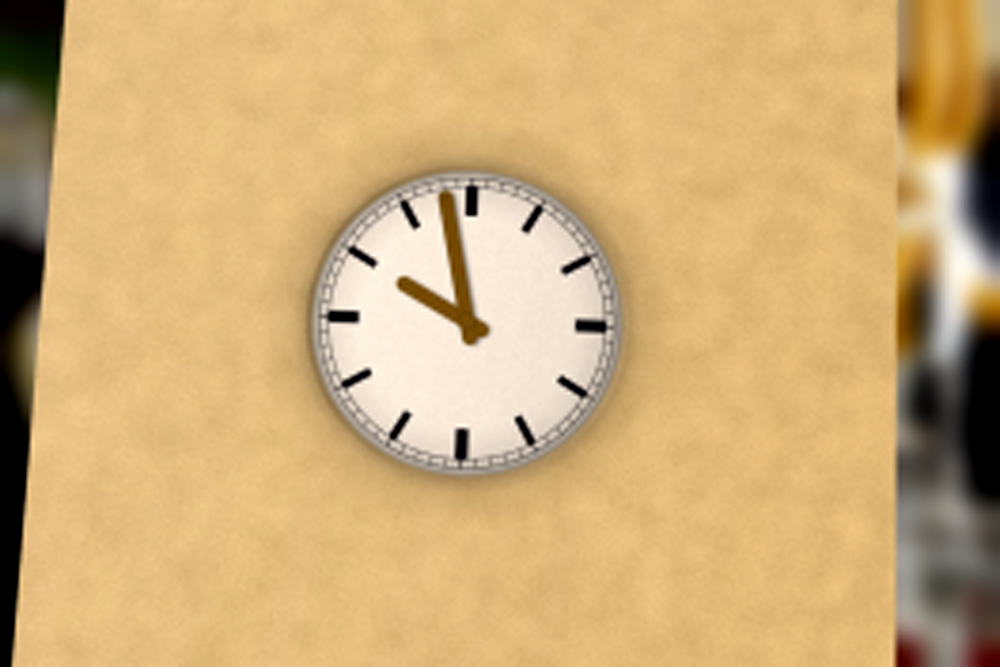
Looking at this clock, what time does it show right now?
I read 9:58
